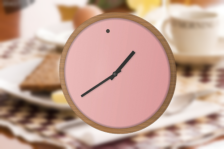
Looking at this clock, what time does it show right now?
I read 1:41
